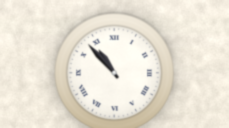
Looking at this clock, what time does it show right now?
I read 10:53
